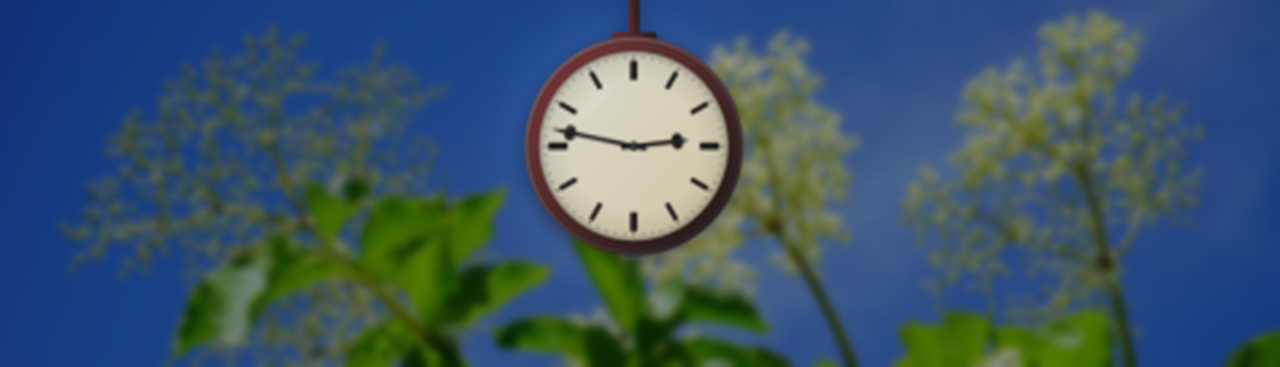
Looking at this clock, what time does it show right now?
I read 2:47
